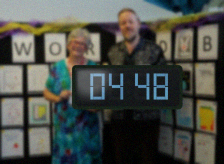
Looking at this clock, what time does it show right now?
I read 4:48
